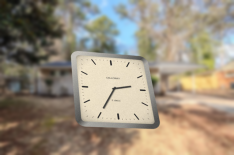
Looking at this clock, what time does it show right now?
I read 2:35
